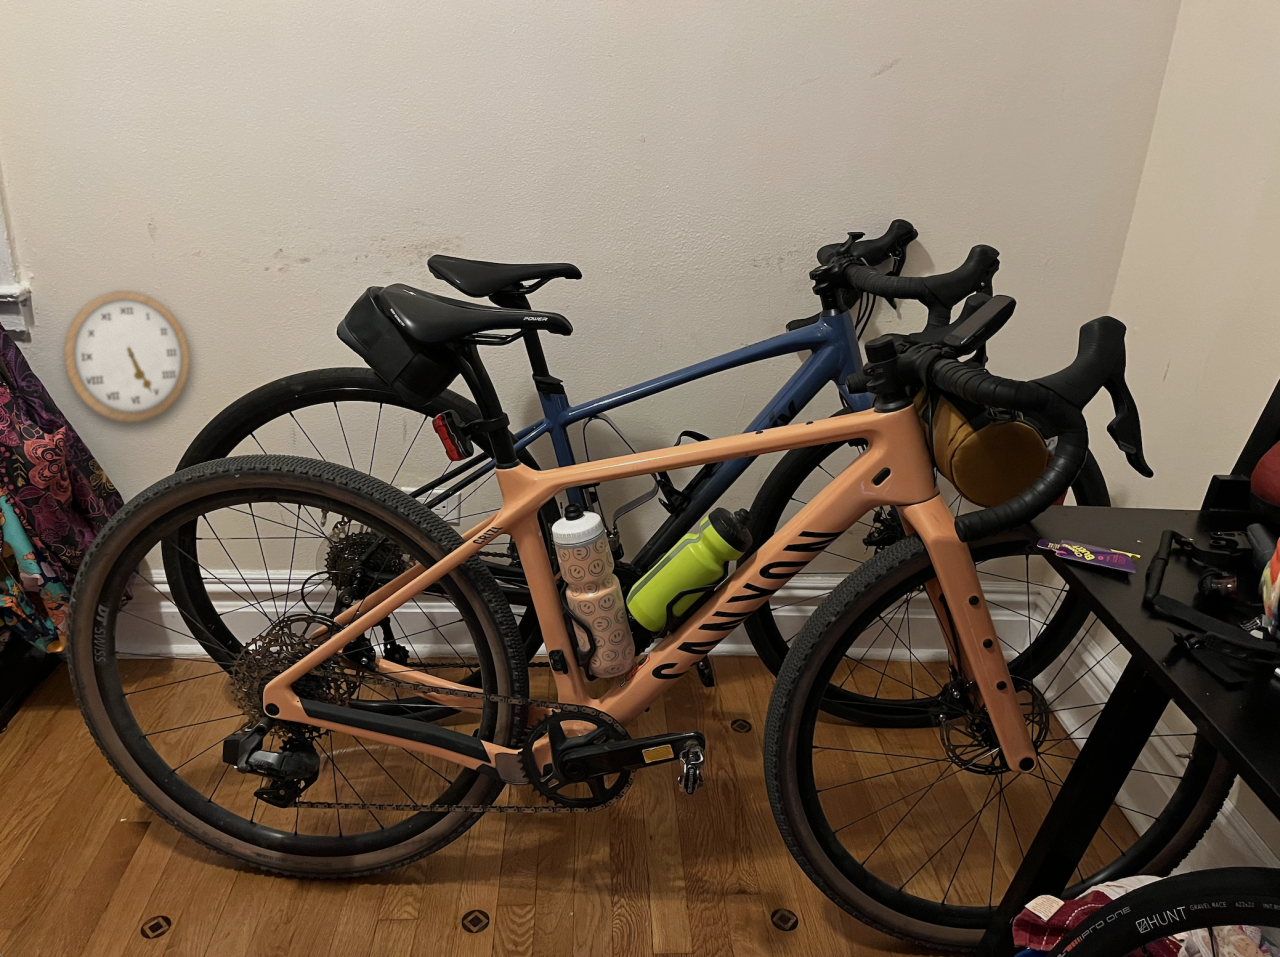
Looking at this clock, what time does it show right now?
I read 5:26
